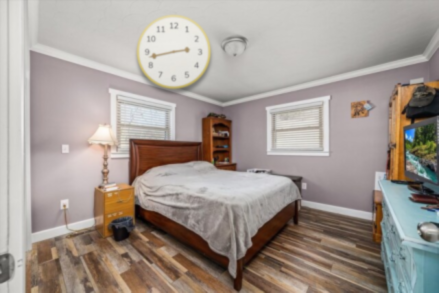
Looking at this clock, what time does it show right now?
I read 2:43
